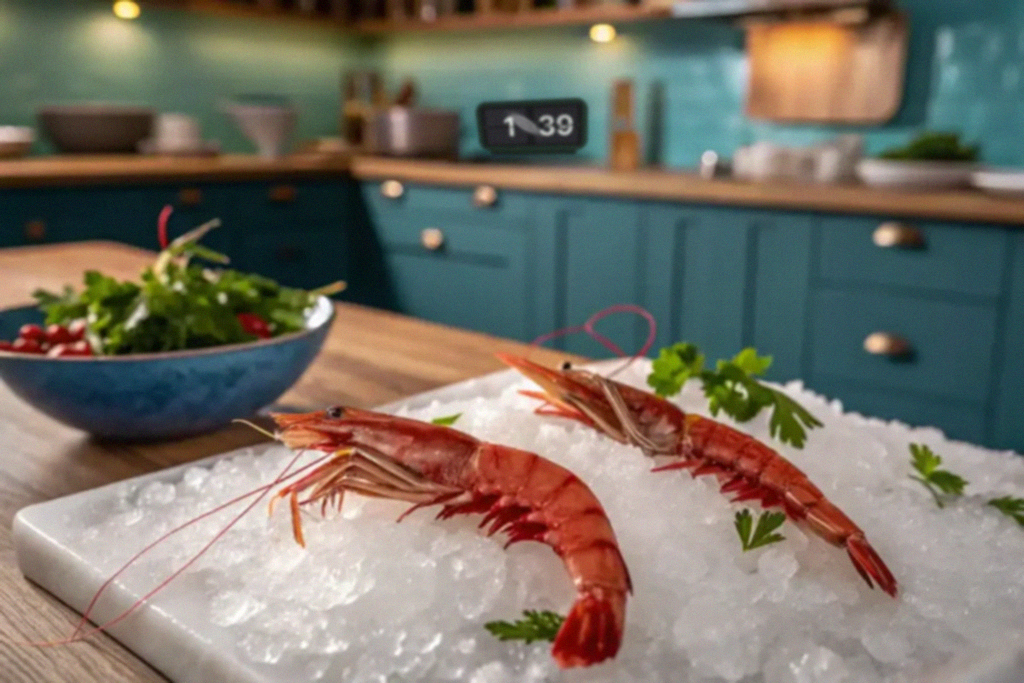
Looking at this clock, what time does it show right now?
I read 1:39
